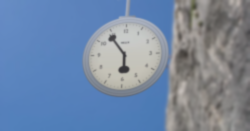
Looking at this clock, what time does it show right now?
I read 5:54
